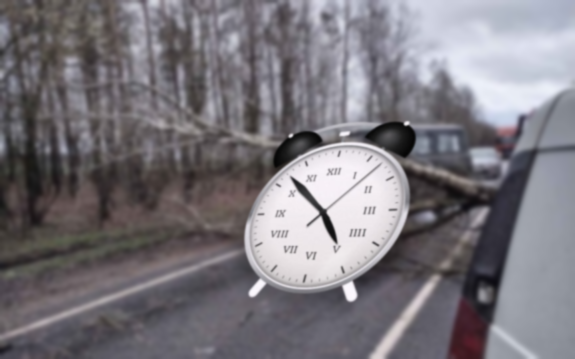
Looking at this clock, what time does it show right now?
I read 4:52:07
